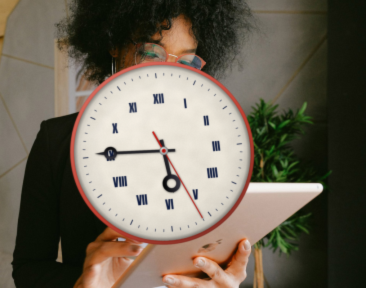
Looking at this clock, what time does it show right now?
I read 5:45:26
